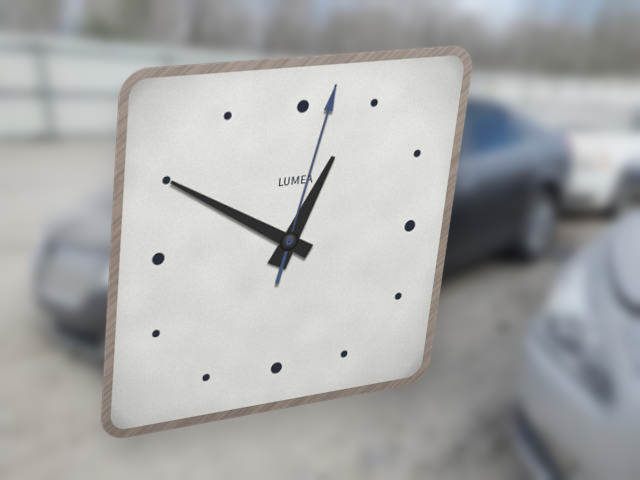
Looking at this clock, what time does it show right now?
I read 12:50:02
